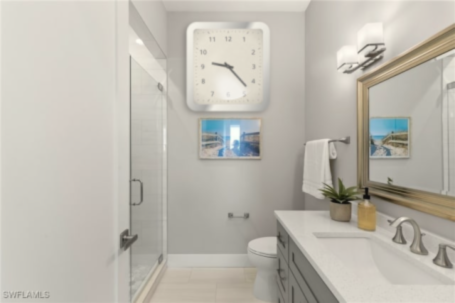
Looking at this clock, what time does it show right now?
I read 9:23
